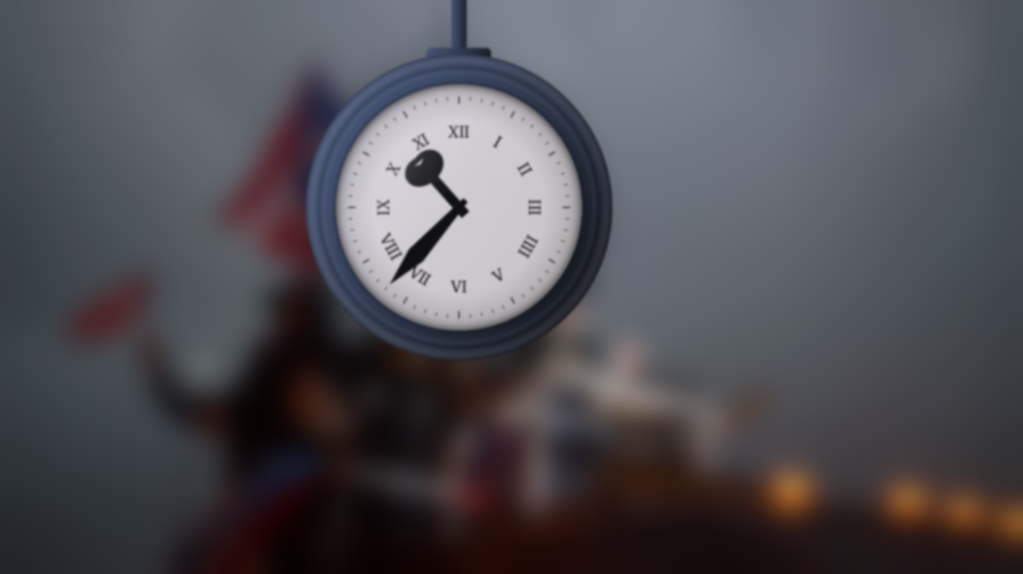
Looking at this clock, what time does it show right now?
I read 10:37
